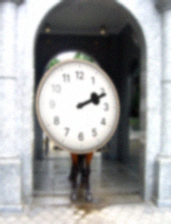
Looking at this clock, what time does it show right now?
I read 2:11
